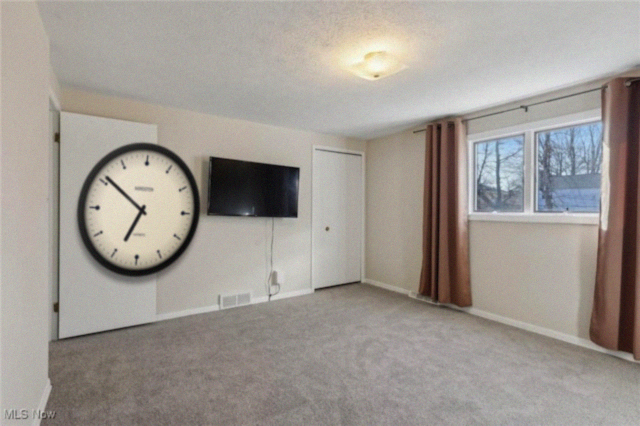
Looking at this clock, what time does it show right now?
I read 6:51
